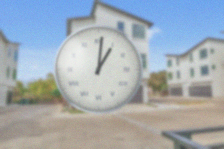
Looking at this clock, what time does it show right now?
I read 1:01
